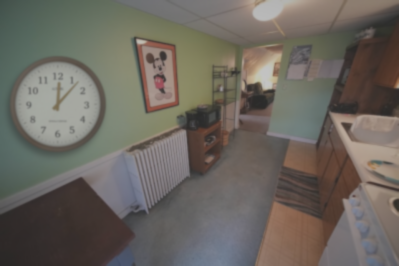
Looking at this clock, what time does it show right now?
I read 12:07
